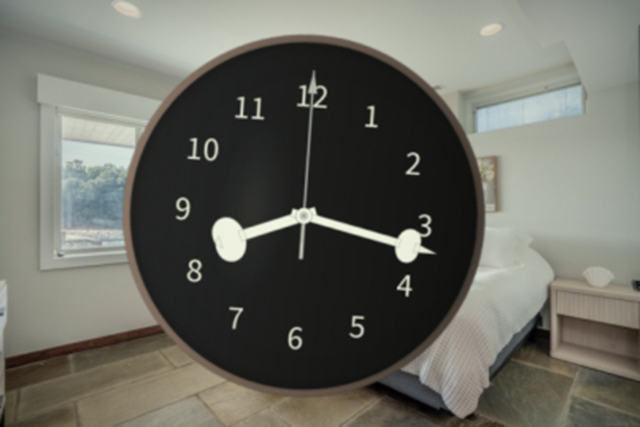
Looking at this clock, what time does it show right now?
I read 8:17:00
